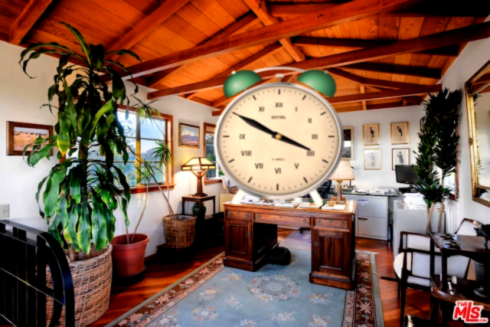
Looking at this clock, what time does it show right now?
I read 3:50
